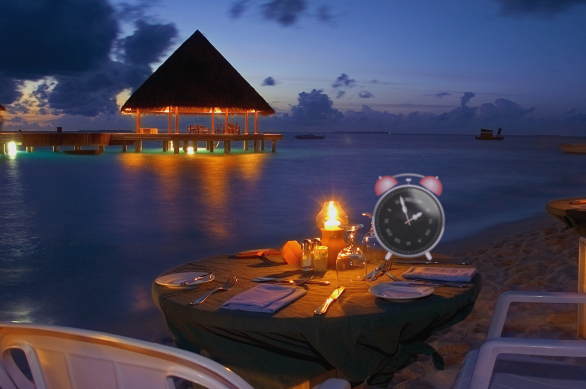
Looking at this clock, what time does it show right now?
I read 1:57
